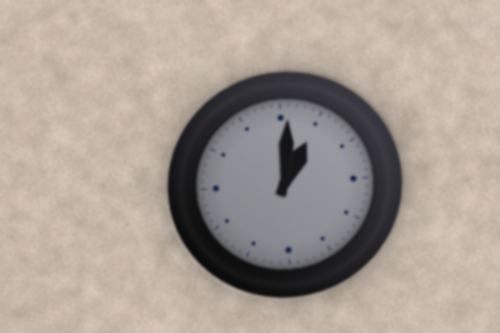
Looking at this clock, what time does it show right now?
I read 1:01
